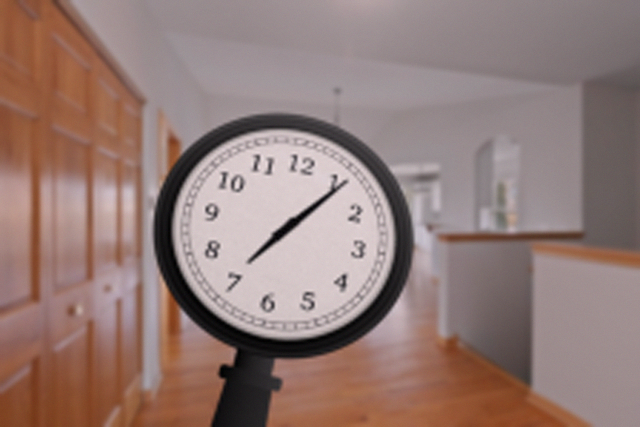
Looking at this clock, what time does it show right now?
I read 7:06
